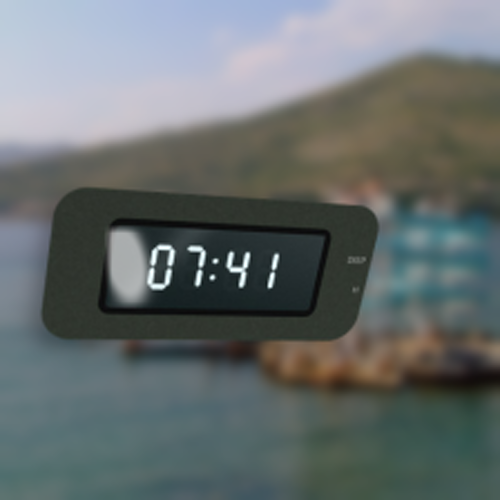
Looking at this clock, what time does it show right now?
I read 7:41
